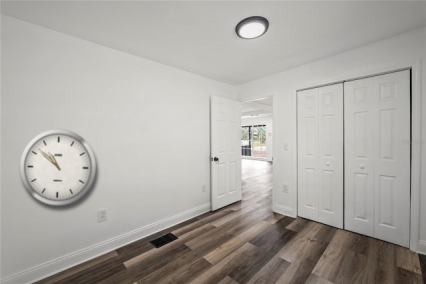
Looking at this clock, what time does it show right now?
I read 10:52
